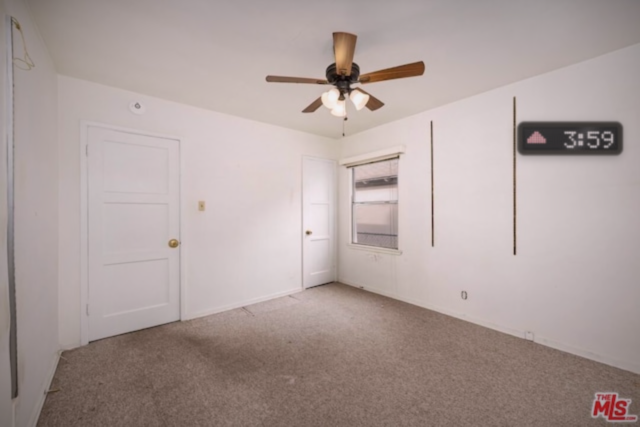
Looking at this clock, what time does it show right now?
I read 3:59
